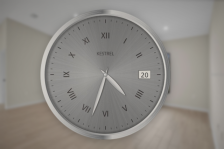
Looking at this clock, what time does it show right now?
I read 4:33
